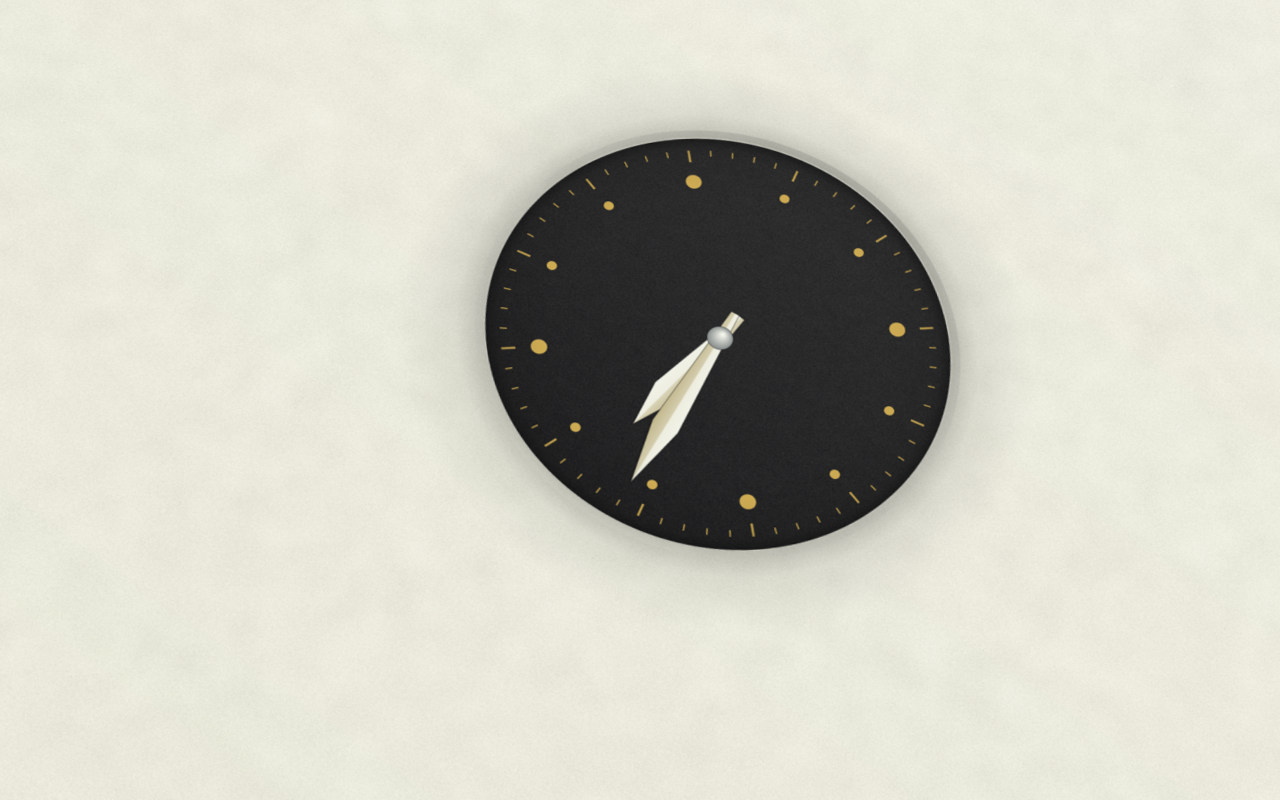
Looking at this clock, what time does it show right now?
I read 7:36
